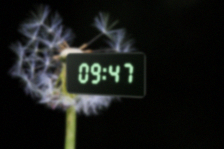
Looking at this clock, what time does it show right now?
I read 9:47
